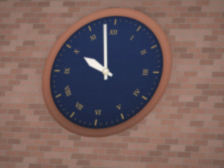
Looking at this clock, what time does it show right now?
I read 9:58
